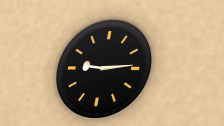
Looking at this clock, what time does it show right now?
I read 9:14
